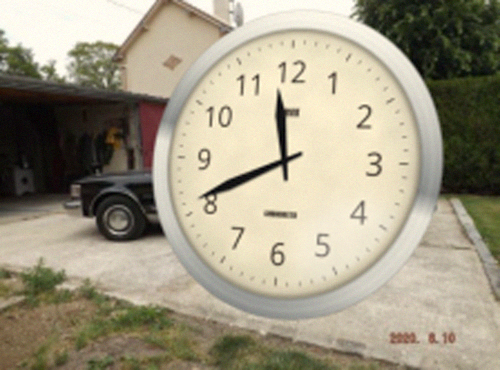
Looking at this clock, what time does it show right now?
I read 11:41
